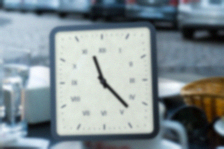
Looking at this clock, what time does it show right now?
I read 11:23
